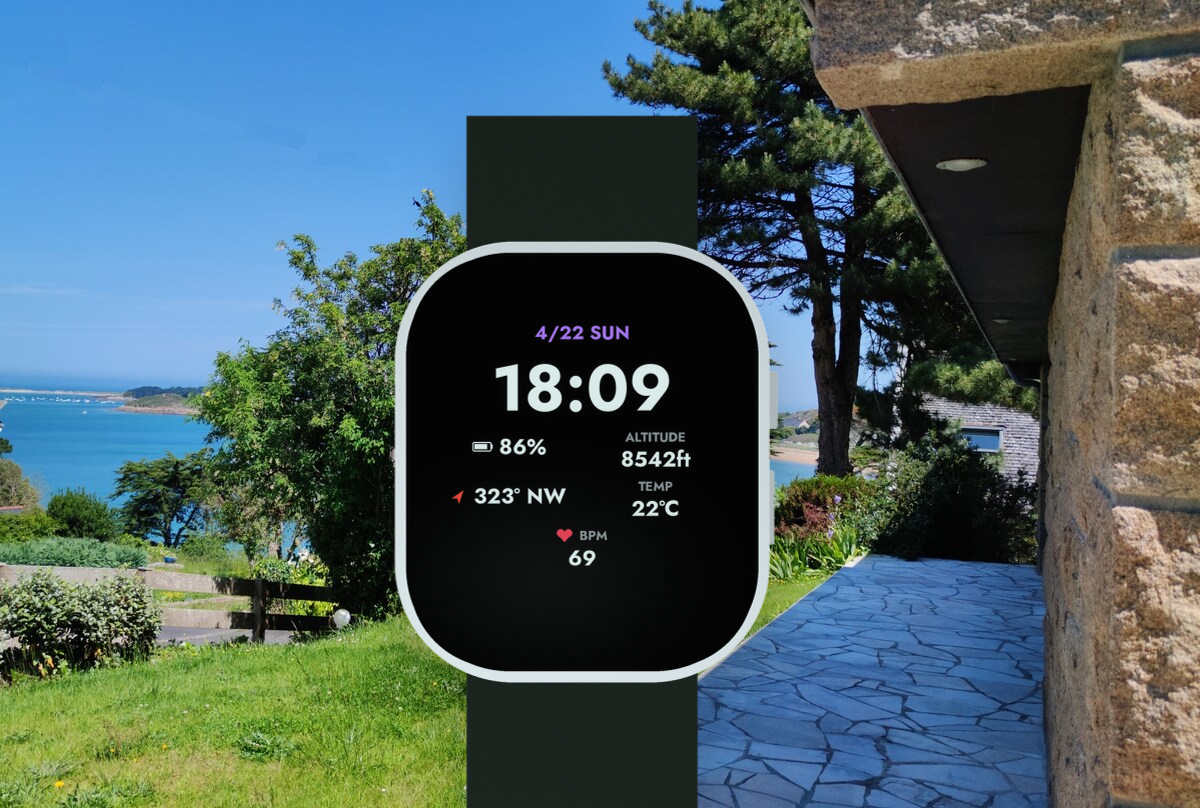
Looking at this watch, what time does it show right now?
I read 18:09
